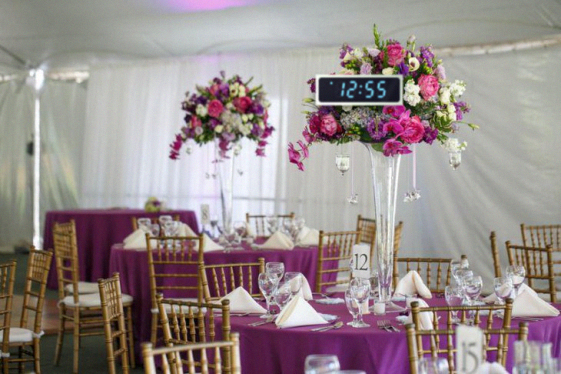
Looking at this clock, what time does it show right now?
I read 12:55
